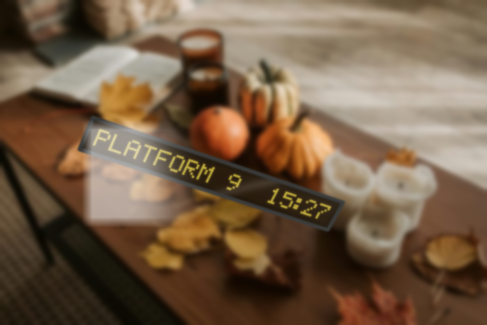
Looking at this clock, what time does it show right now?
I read 15:27
